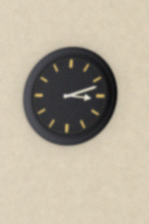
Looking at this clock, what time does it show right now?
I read 3:12
